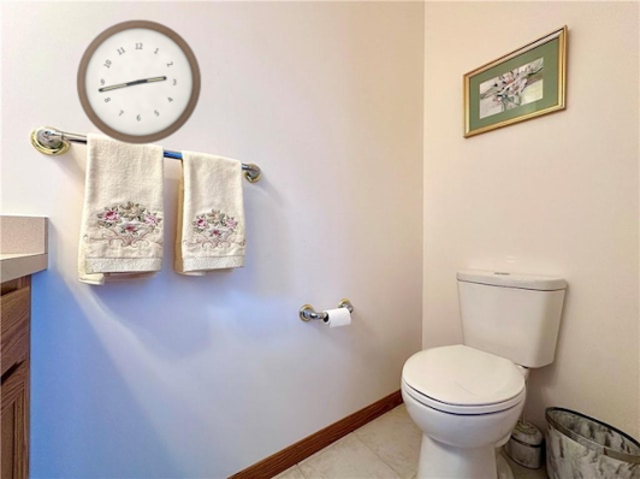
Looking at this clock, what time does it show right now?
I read 2:43
